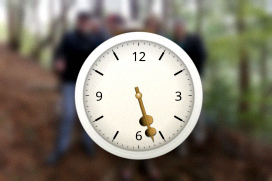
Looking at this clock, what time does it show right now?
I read 5:27
